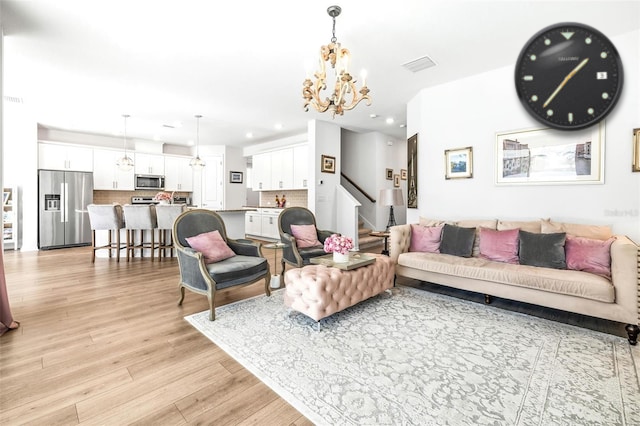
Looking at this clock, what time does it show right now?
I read 1:37
